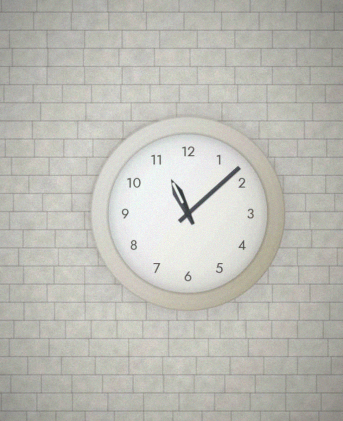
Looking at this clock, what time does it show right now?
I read 11:08
